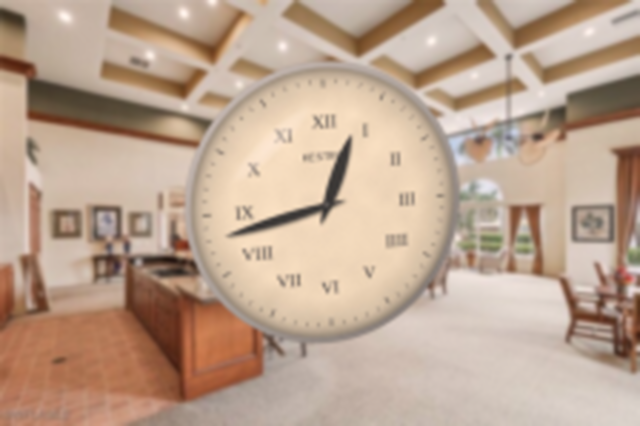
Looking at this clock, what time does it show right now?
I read 12:43
